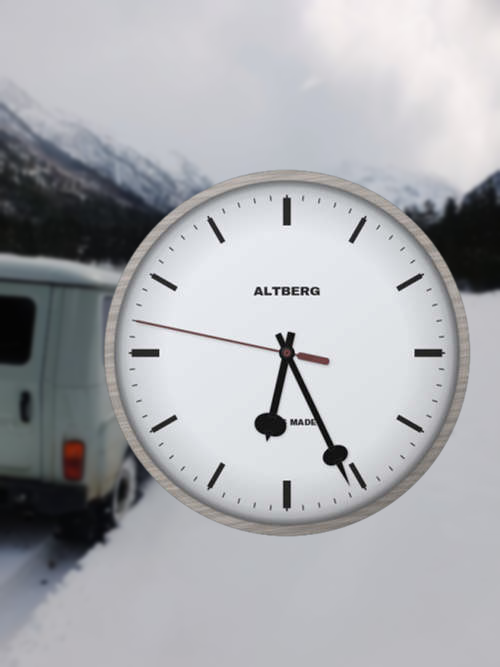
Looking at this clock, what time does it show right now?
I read 6:25:47
